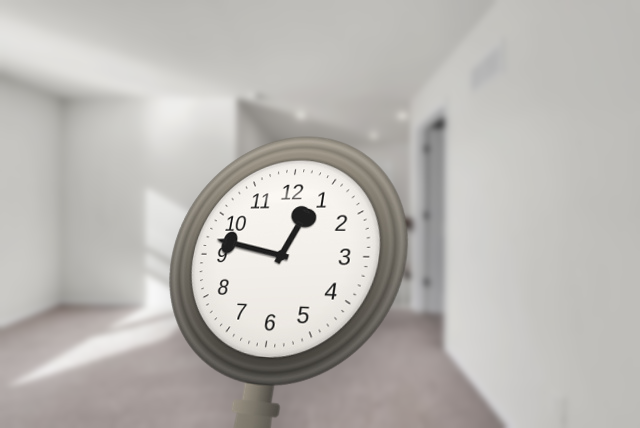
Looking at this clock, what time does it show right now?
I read 12:47
